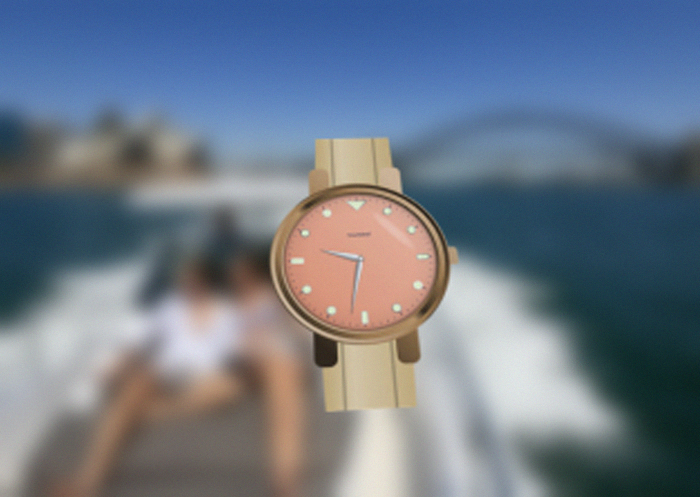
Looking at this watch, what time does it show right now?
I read 9:32
